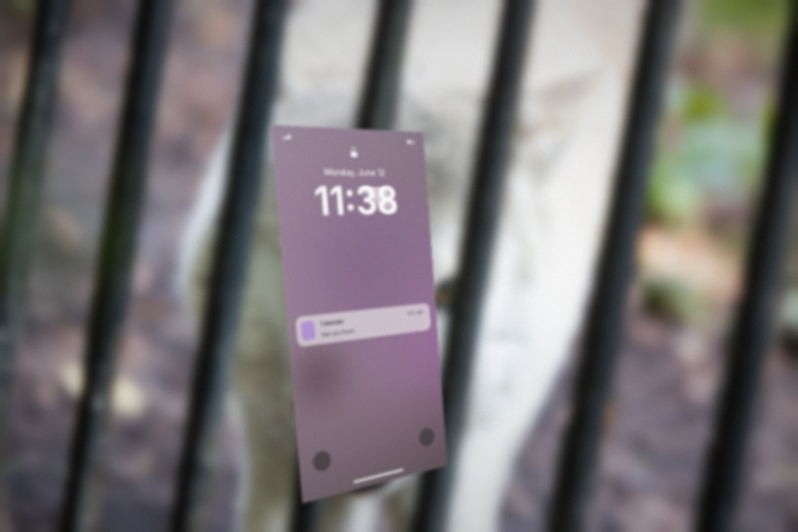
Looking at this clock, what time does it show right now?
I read 11:38
